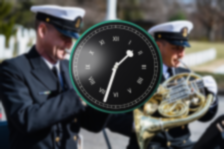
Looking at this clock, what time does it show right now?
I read 1:33
